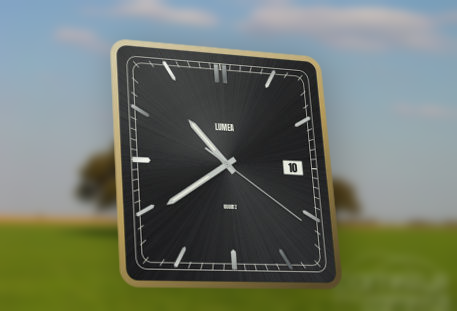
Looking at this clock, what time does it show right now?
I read 10:39:21
